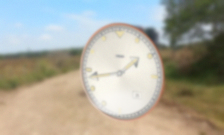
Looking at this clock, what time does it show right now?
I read 1:43
